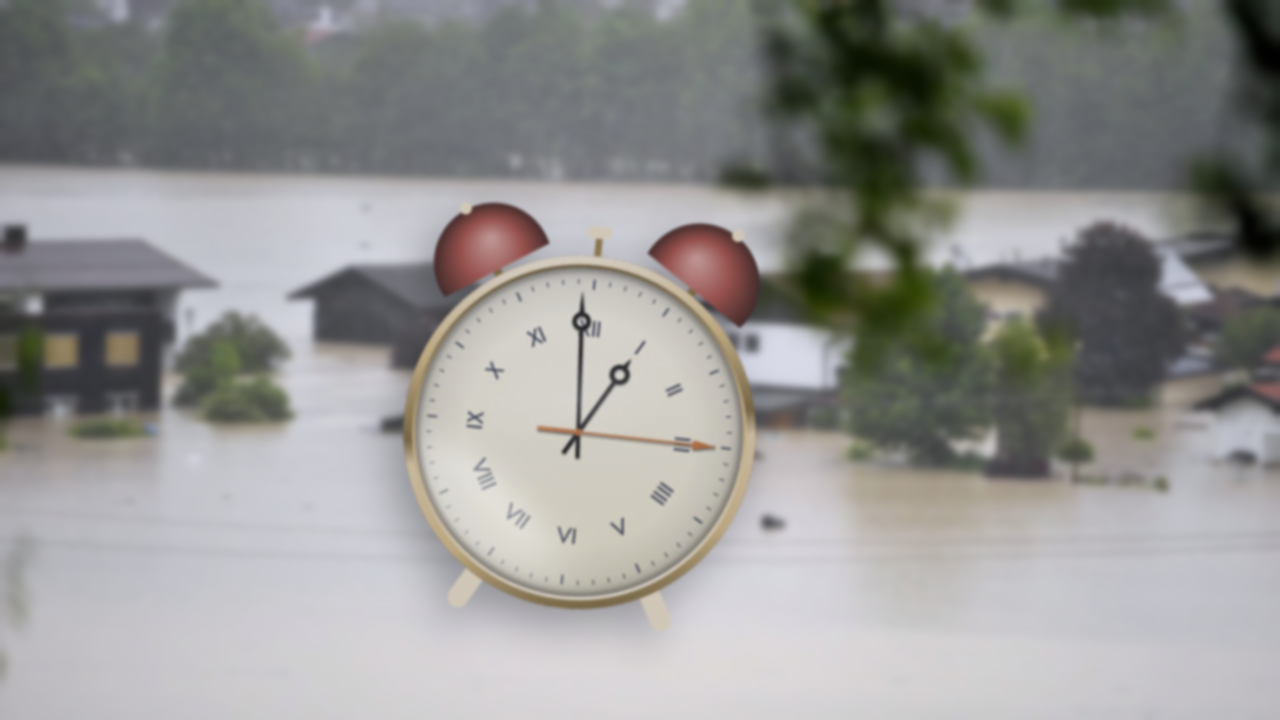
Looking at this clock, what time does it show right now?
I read 12:59:15
